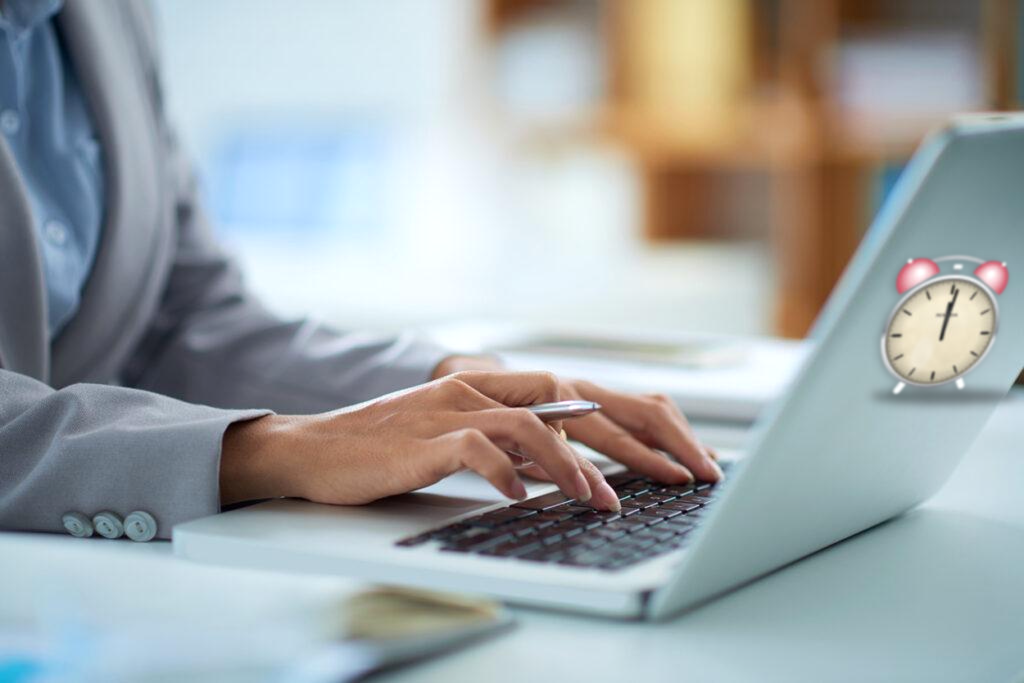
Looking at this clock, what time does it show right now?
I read 12:01
